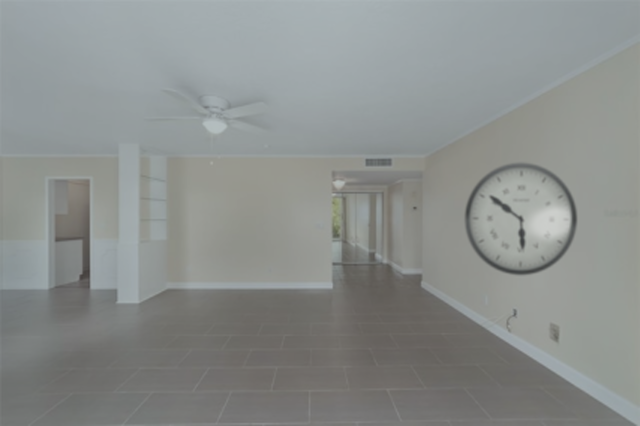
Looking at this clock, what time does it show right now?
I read 5:51
